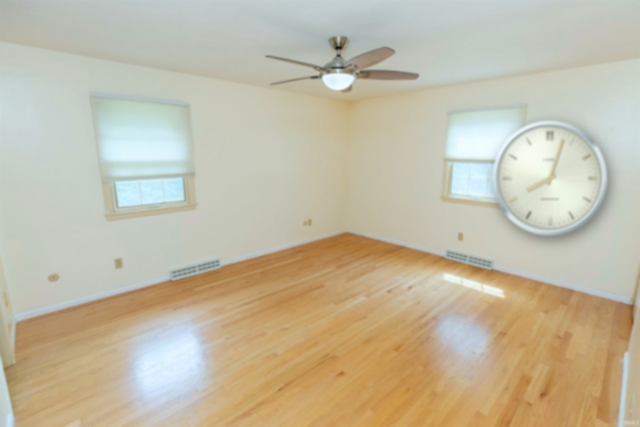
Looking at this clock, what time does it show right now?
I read 8:03
